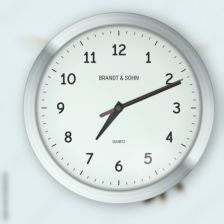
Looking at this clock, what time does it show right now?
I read 7:11:11
